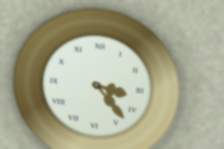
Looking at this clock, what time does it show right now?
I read 3:23
